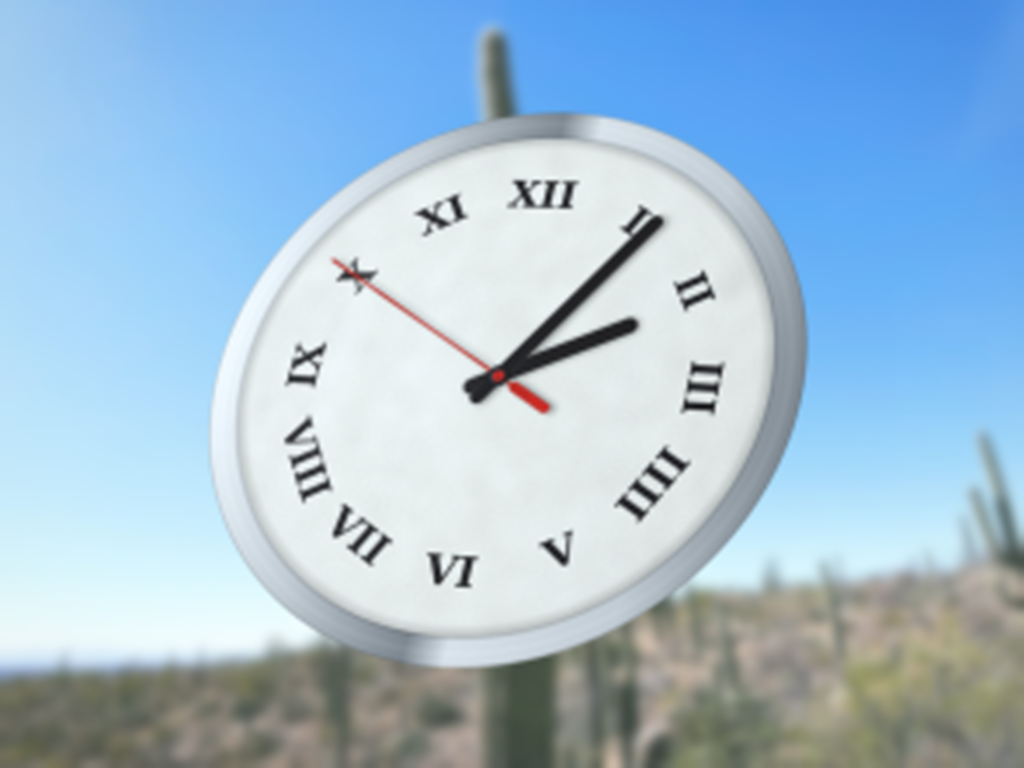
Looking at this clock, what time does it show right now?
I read 2:05:50
